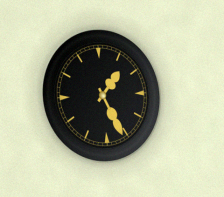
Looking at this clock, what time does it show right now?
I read 1:26
